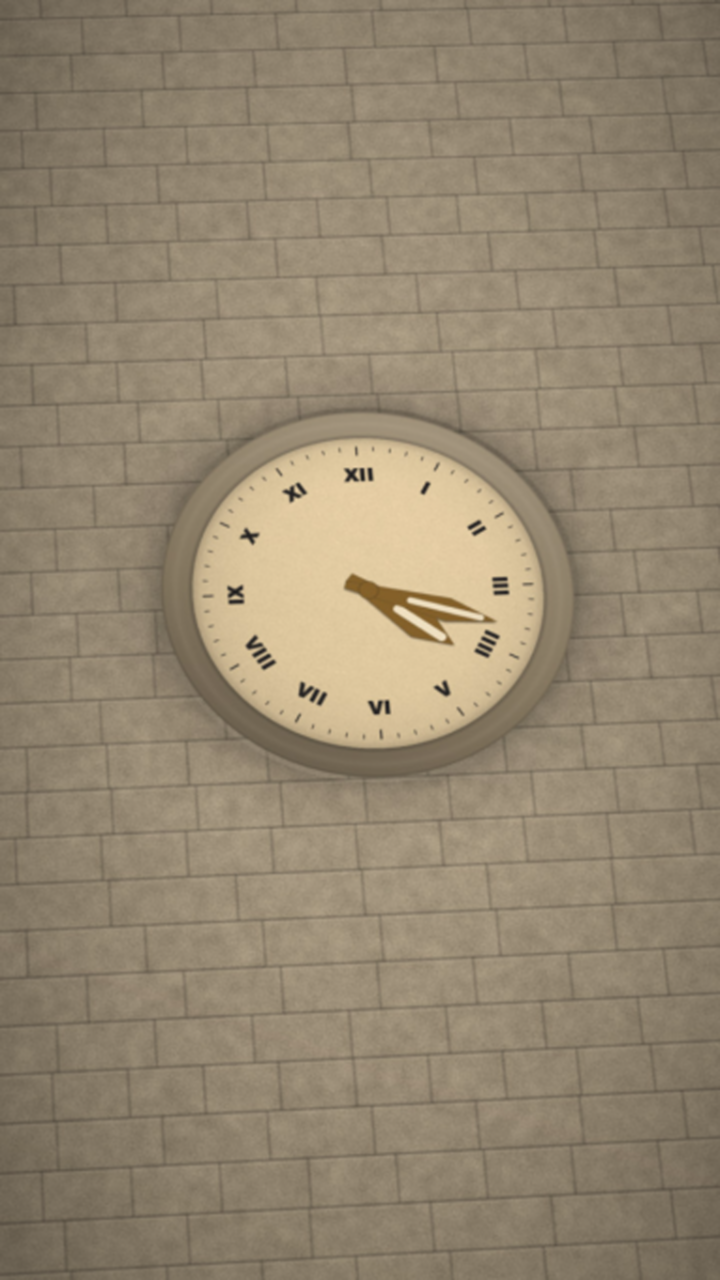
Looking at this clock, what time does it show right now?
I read 4:18
